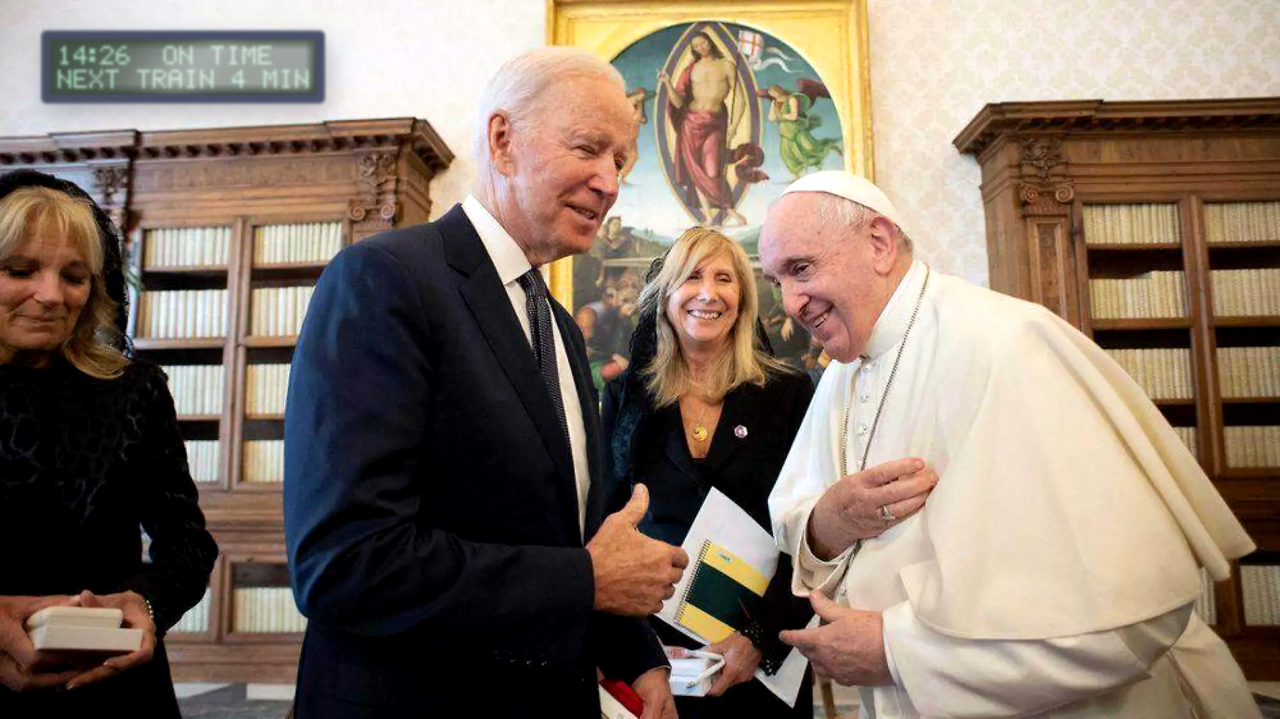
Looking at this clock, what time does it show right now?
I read 14:26
